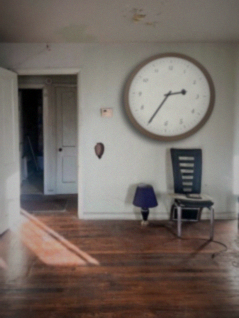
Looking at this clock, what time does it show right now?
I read 2:35
